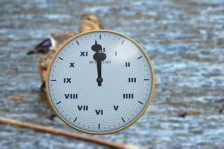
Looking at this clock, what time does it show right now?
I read 11:59
